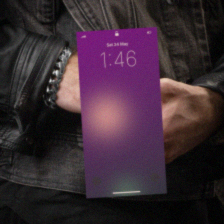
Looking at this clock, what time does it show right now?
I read 1:46
